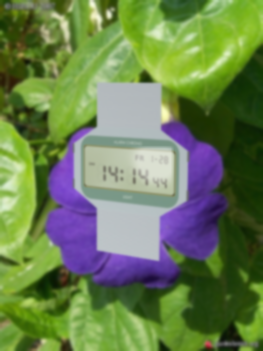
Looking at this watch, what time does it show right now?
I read 14:14:44
